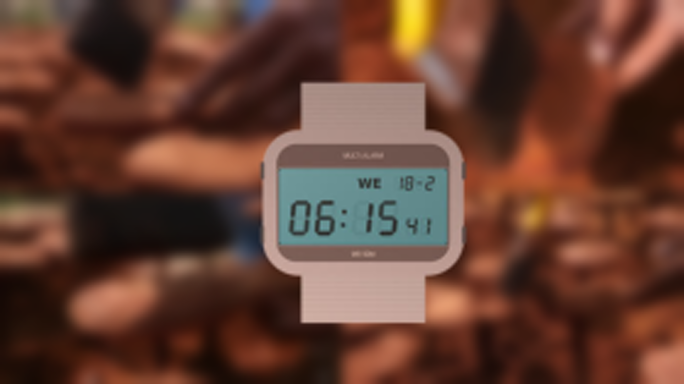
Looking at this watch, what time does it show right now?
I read 6:15:41
